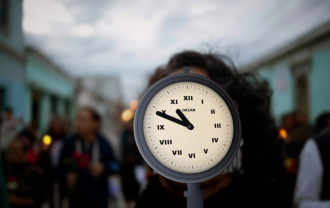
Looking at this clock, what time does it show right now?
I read 10:49
